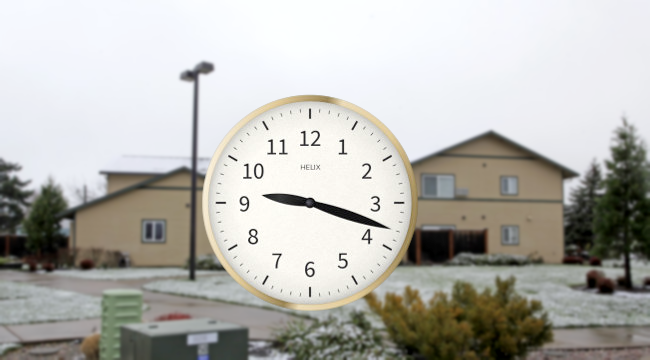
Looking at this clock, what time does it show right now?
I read 9:18
